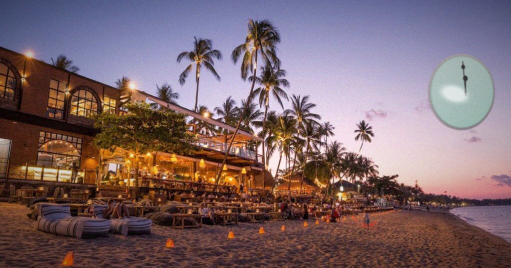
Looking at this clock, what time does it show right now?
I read 11:59
